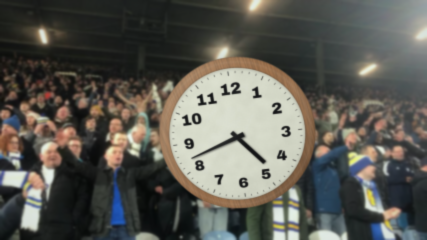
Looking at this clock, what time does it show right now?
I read 4:42
